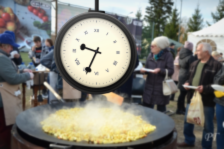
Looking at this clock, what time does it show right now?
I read 9:34
